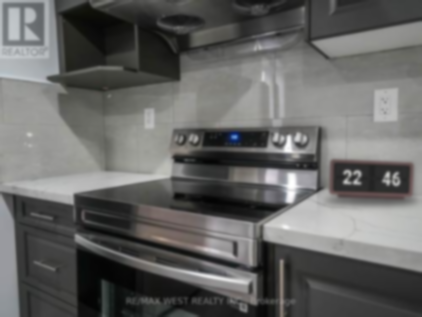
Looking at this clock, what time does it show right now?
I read 22:46
